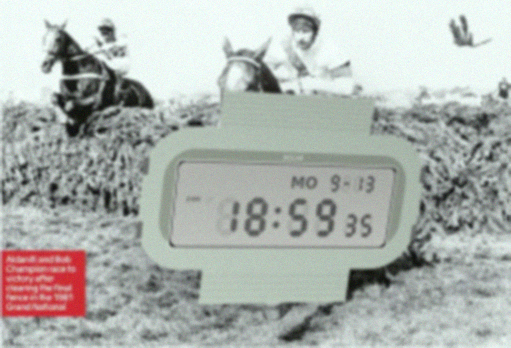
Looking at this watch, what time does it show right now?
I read 18:59:35
